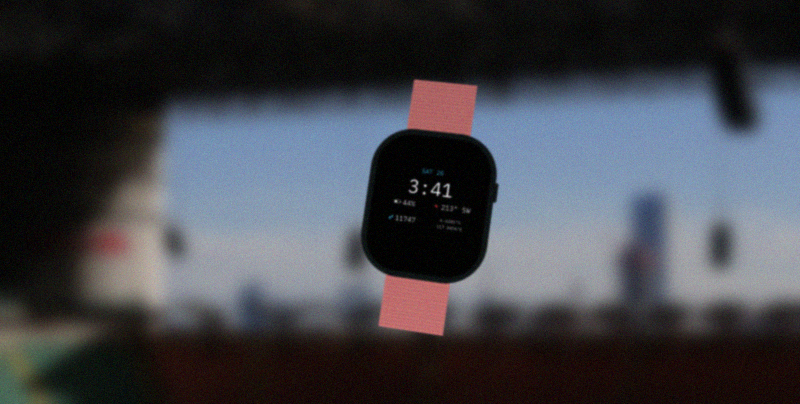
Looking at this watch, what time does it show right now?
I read 3:41
